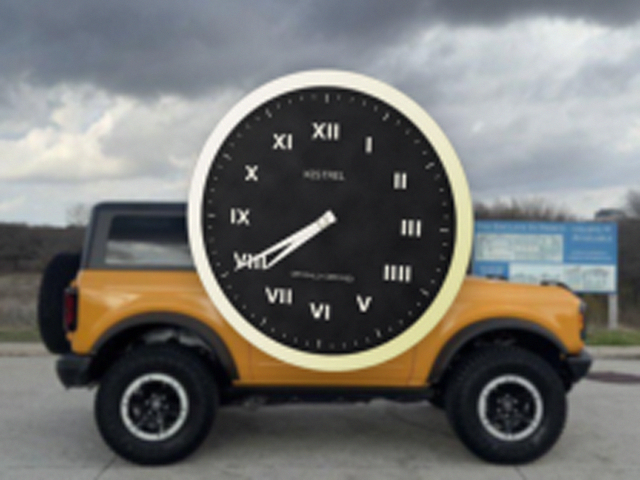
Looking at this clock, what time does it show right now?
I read 7:40
